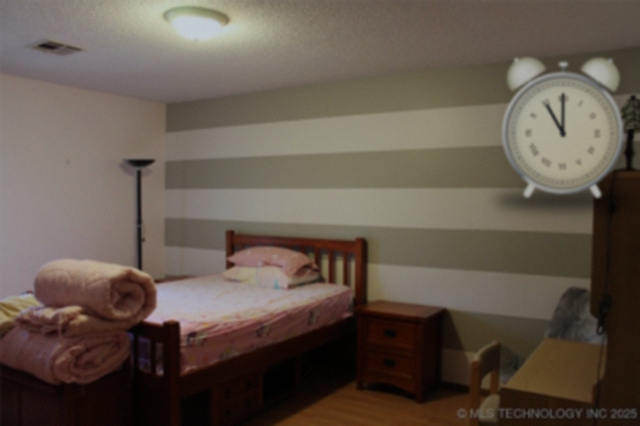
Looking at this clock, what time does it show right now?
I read 11:00
